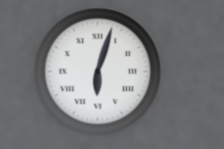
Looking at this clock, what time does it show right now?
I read 6:03
